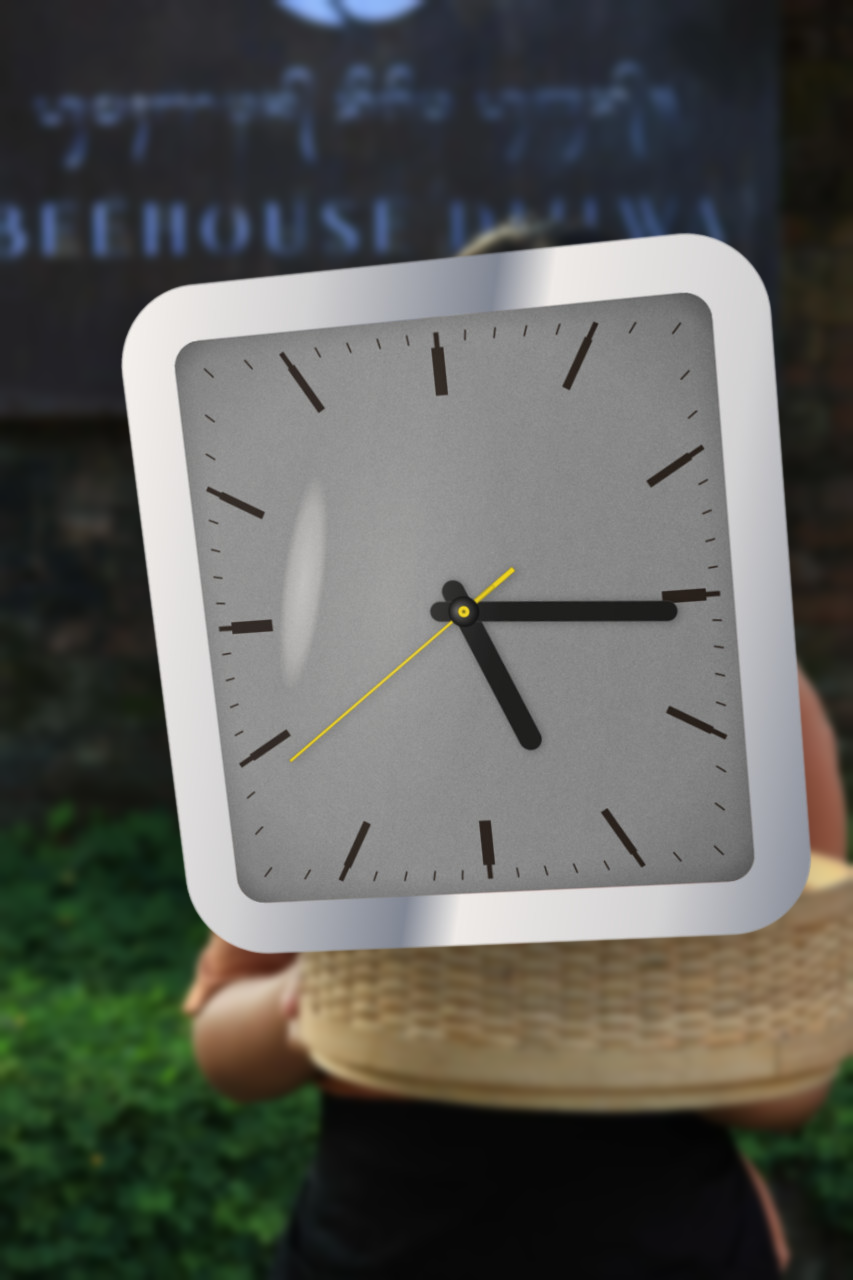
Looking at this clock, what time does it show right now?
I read 5:15:39
